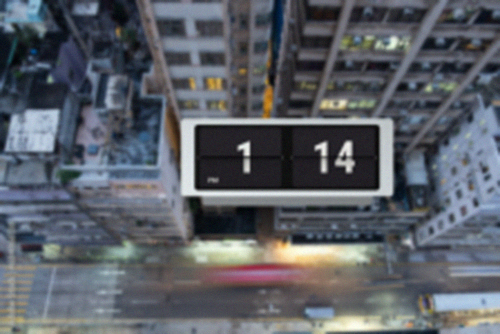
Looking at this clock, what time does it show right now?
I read 1:14
